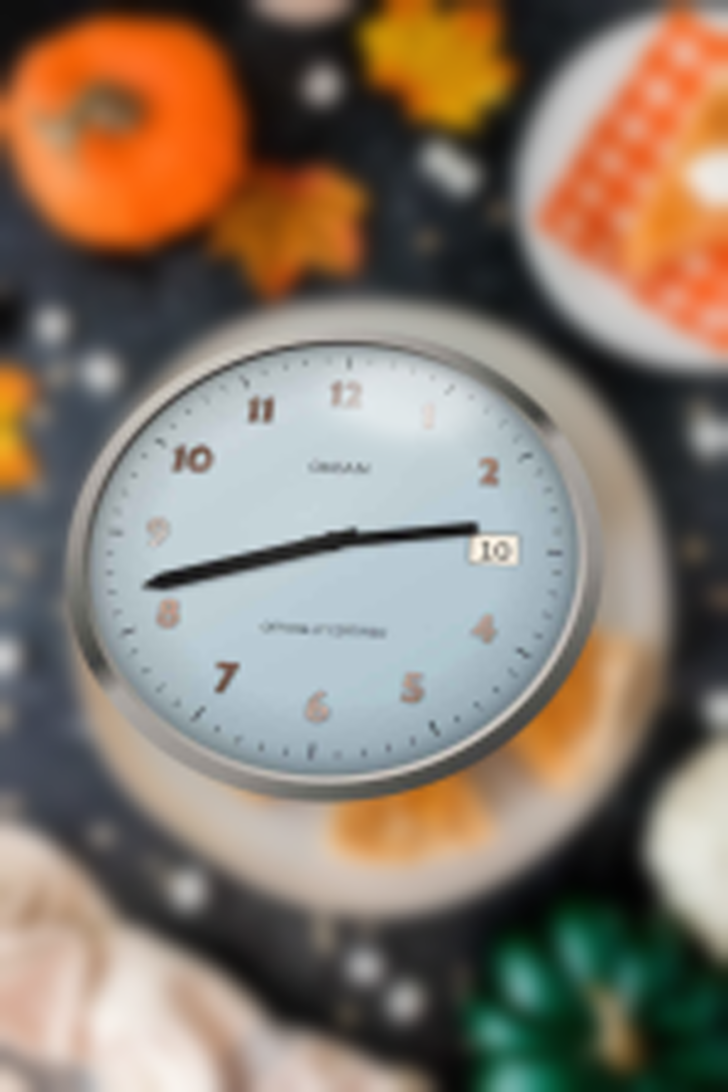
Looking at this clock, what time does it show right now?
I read 2:42
